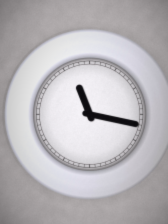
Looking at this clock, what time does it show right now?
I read 11:17
